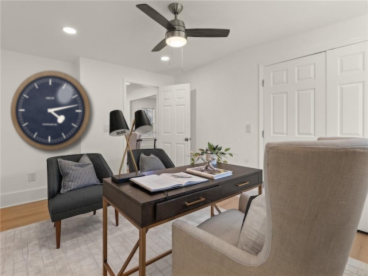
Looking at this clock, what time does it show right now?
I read 4:13
